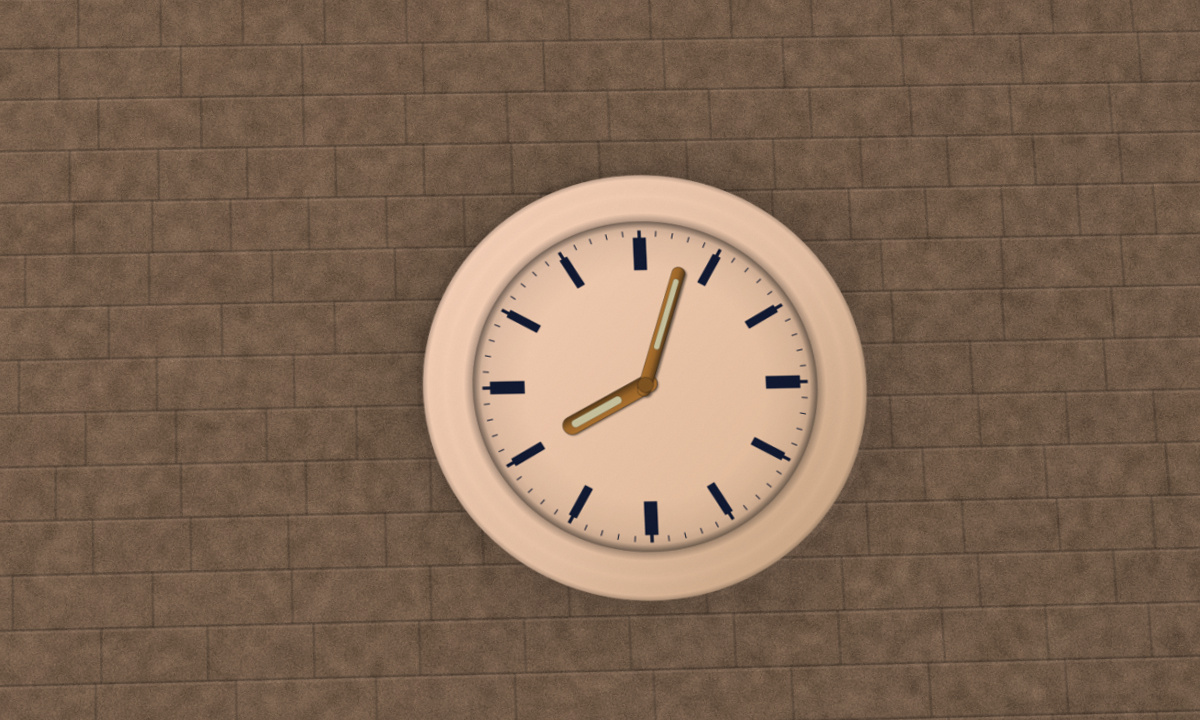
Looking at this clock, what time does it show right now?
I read 8:03
